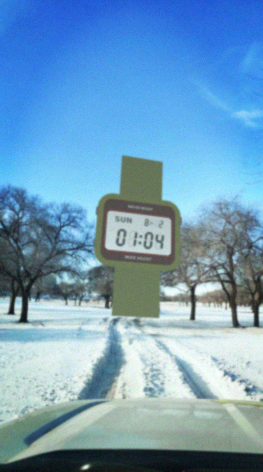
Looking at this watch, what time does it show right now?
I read 1:04
